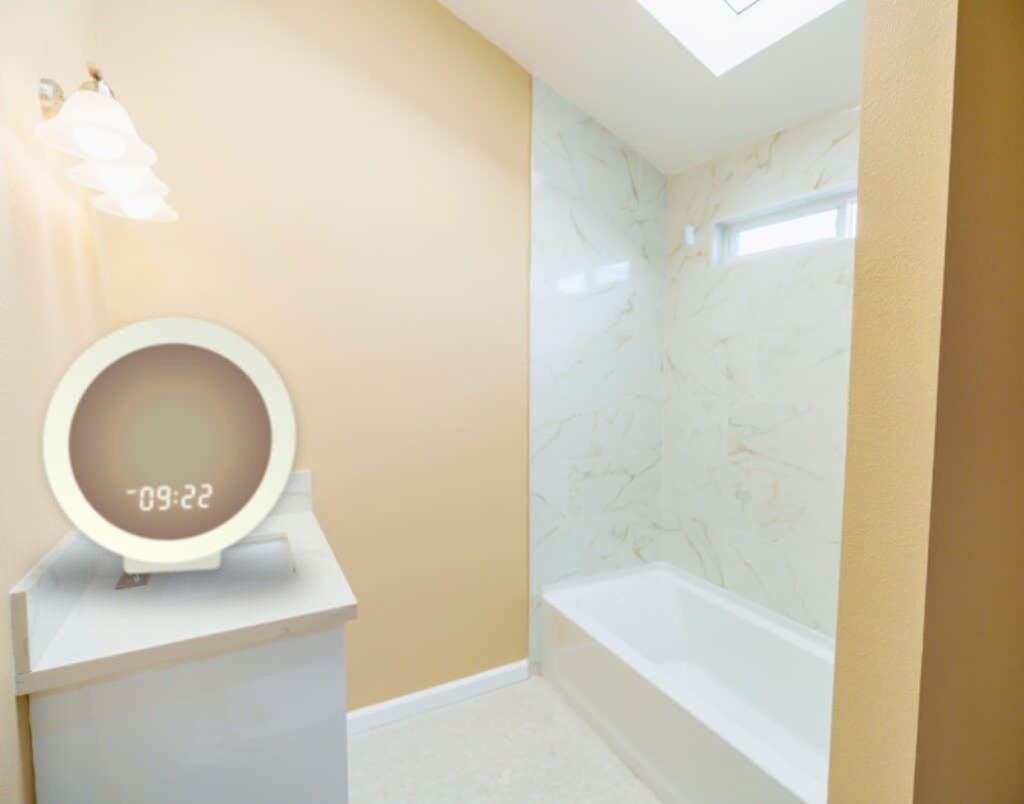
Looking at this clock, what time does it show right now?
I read 9:22
